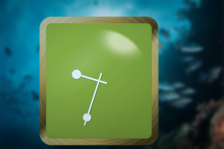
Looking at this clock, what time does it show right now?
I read 9:33
